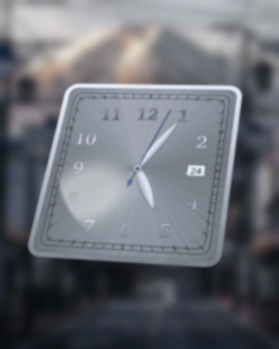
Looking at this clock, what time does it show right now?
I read 5:05:03
